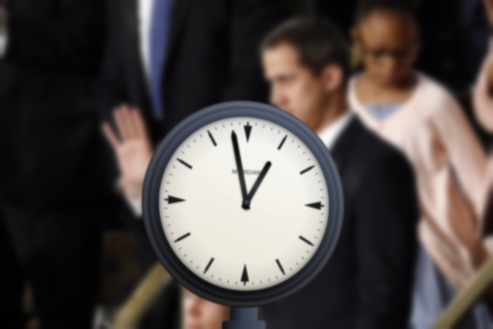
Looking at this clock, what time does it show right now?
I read 12:58
